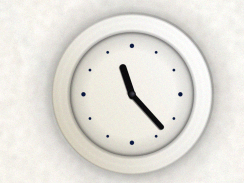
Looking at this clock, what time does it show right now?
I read 11:23
